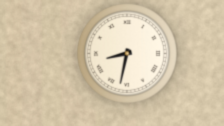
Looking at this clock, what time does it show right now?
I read 8:32
